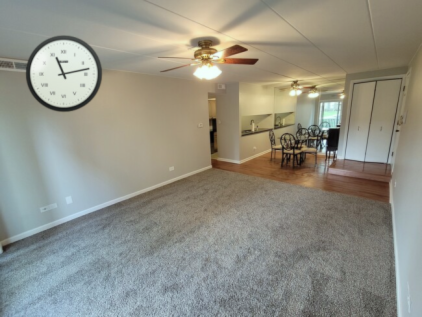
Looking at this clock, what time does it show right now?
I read 11:13
